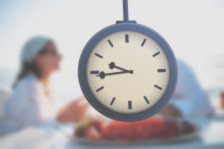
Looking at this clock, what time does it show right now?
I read 9:44
